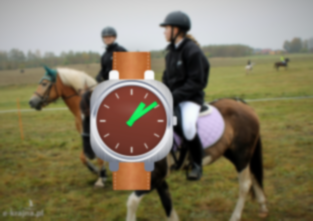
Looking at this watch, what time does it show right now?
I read 1:09
